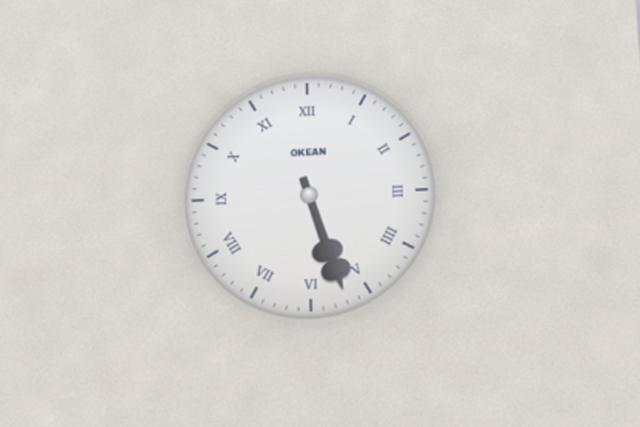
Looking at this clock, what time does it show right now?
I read 5:27
